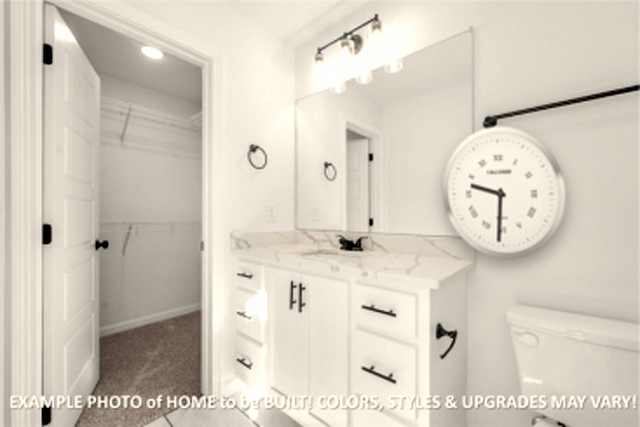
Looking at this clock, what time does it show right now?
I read 9:31
